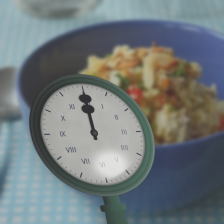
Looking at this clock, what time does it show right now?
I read 12:00
